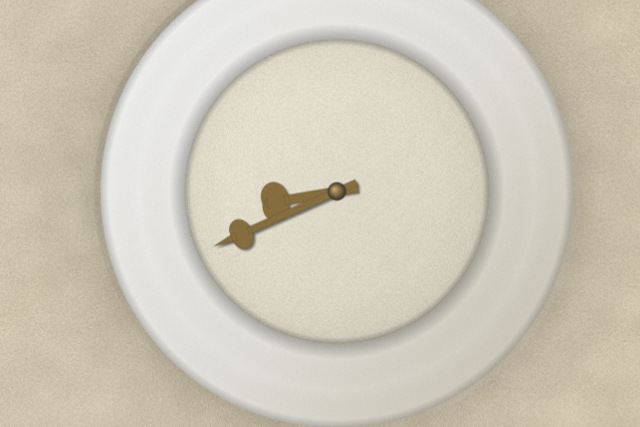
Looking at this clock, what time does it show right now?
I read 8:41
